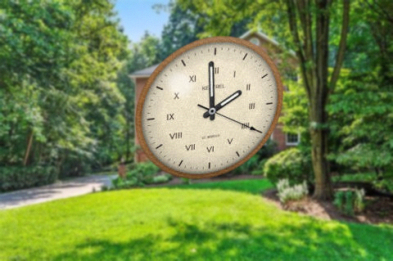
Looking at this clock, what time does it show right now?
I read 1:59:20
